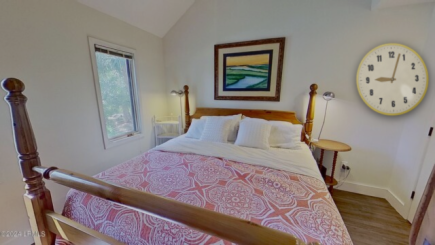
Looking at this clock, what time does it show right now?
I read 9:03
